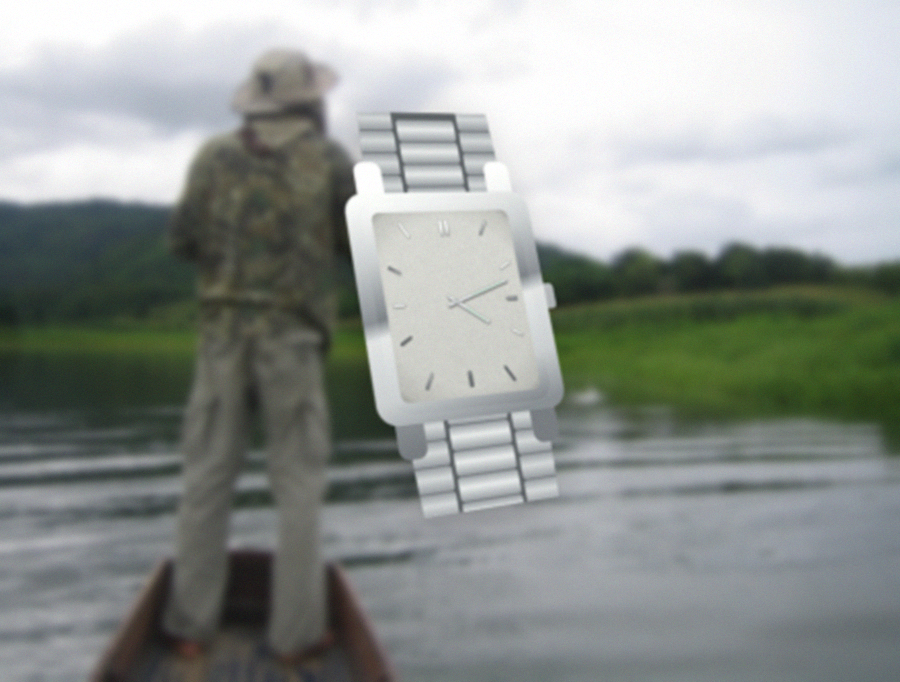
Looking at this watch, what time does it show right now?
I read 4:12
